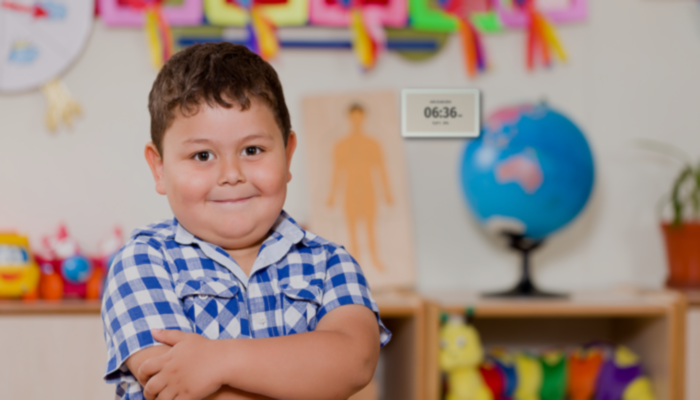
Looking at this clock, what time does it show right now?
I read 6:36
